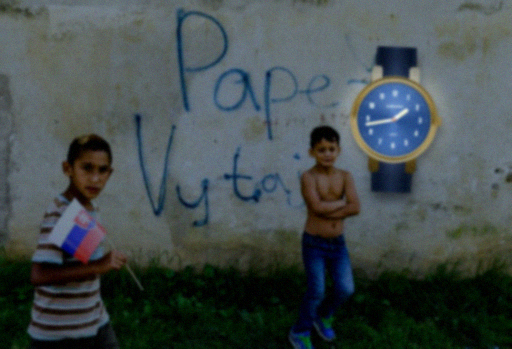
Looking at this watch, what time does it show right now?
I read 1:43
